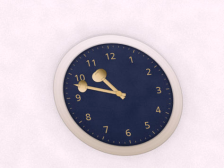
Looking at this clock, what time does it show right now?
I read 10:48
